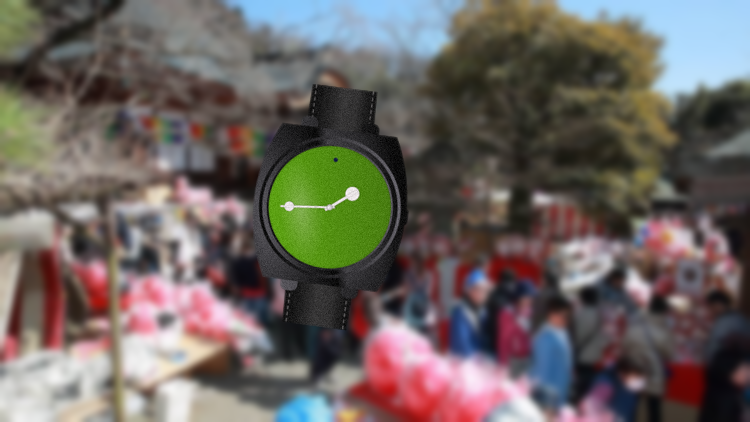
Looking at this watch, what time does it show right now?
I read 1:44
